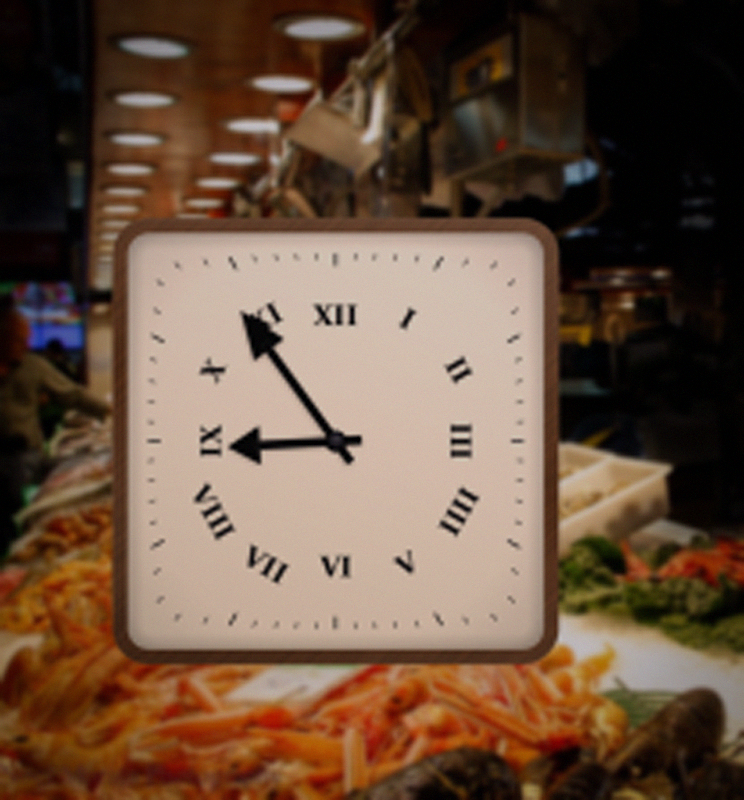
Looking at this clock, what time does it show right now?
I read 8:54
